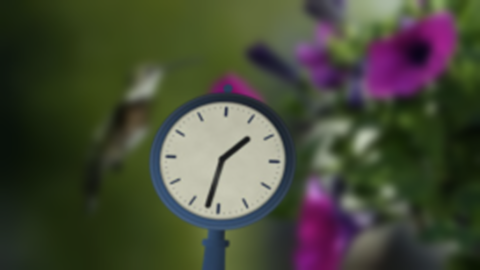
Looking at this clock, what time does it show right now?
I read 1:32
